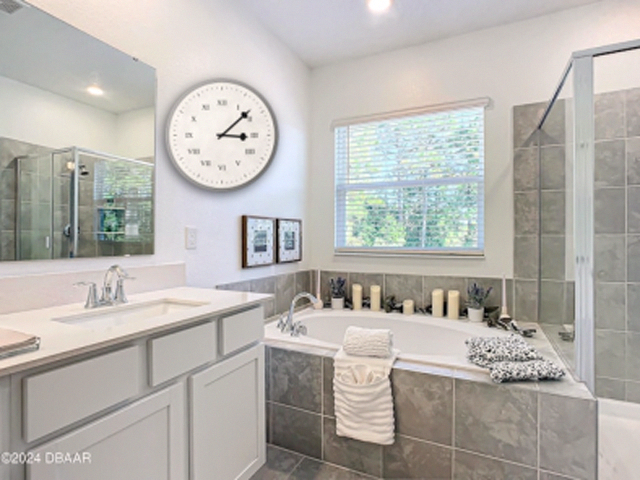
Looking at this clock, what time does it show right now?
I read 3:08
